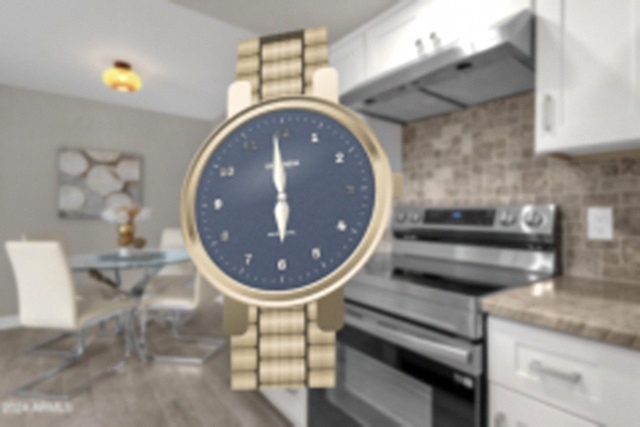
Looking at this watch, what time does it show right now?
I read 5:59
